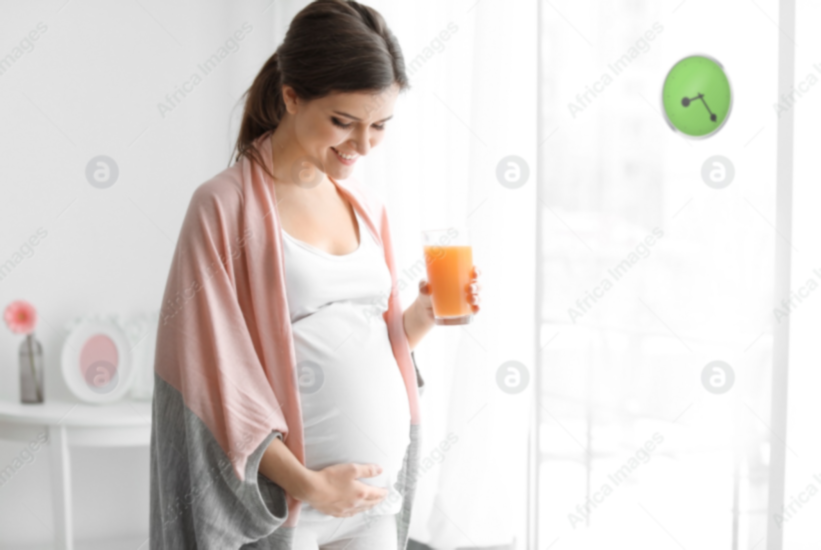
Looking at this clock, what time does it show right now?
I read 8:24
